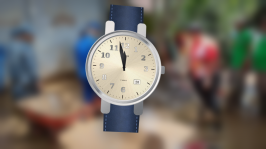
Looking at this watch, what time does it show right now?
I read 11:58
